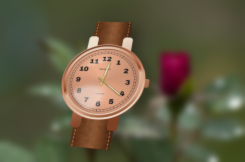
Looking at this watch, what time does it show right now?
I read 12:21
